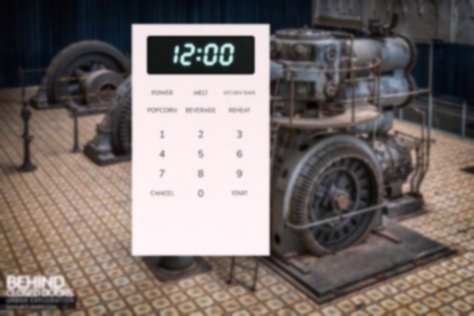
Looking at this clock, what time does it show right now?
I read 12:00
